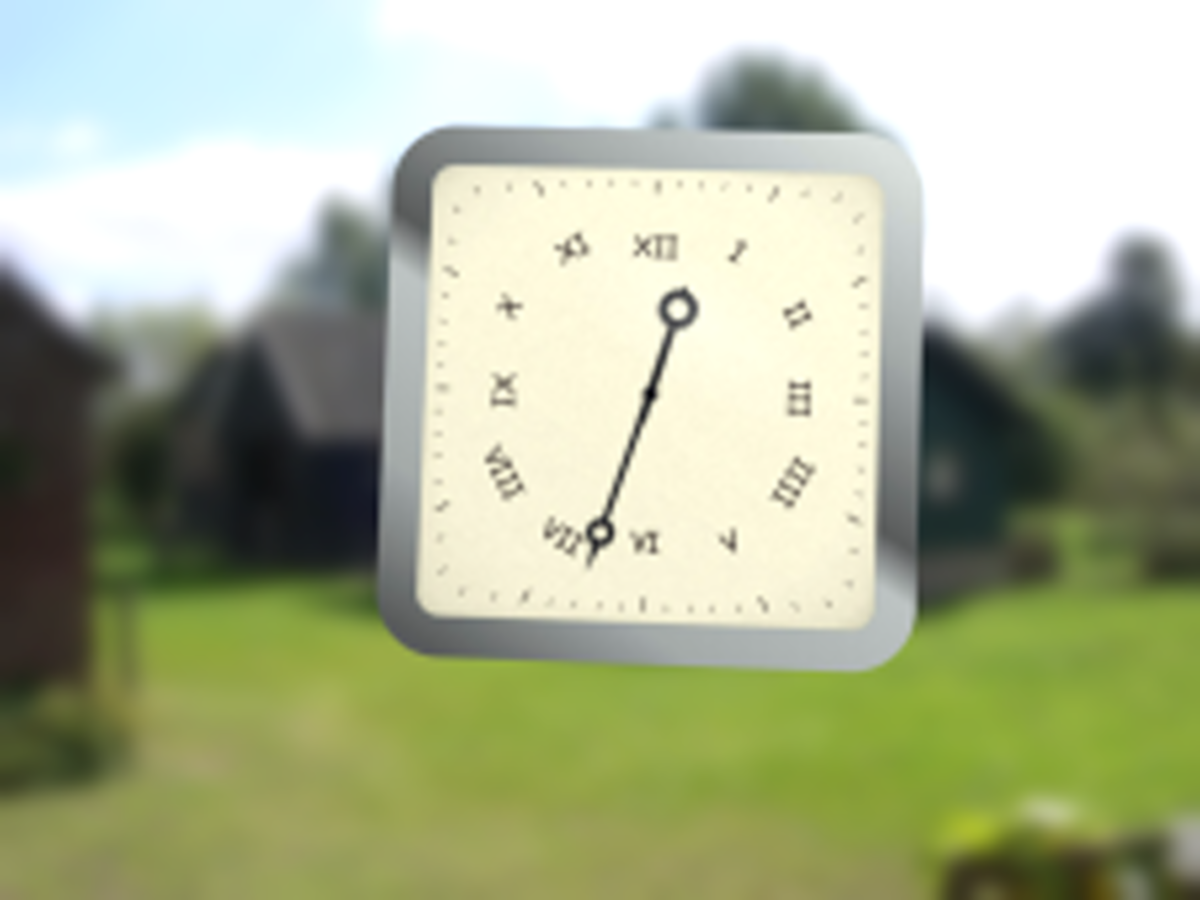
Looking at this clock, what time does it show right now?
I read 12:33
